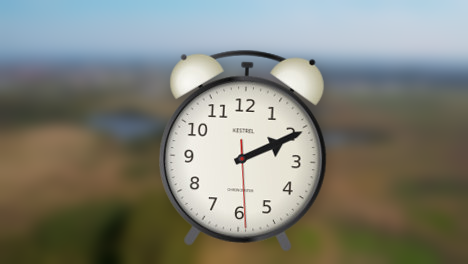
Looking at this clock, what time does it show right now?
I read 2:10:29
